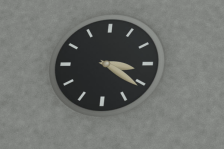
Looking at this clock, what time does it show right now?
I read 3:21
